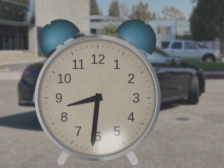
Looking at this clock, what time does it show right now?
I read 8:31
